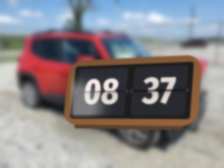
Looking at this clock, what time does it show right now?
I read 8:37
